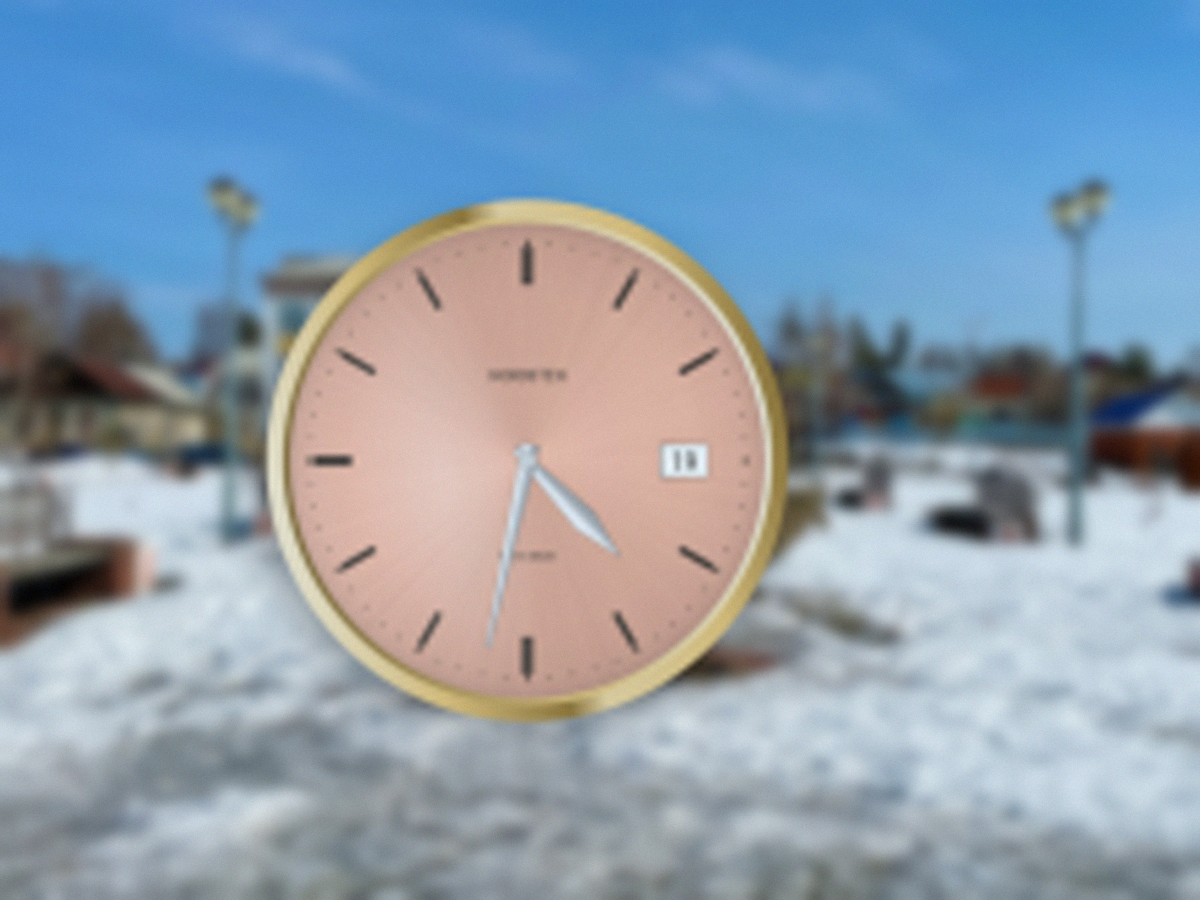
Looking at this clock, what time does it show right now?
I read 4:32
